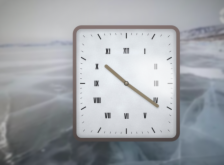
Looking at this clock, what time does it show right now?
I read 10:21
